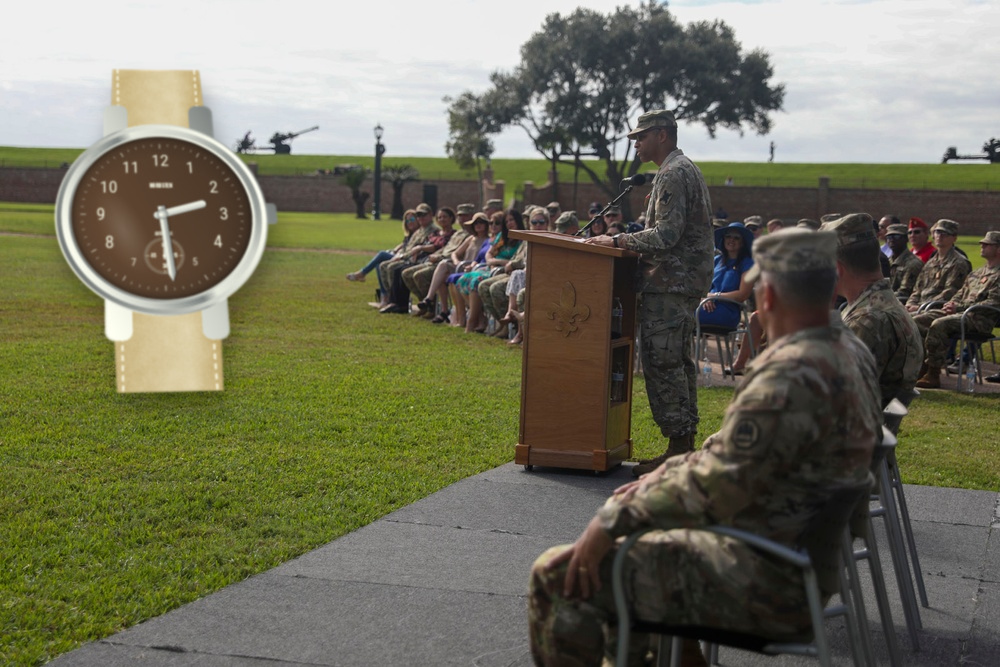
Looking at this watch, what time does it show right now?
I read 2:29
